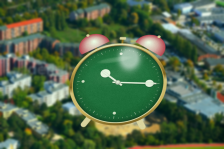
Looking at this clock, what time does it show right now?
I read 10:15
